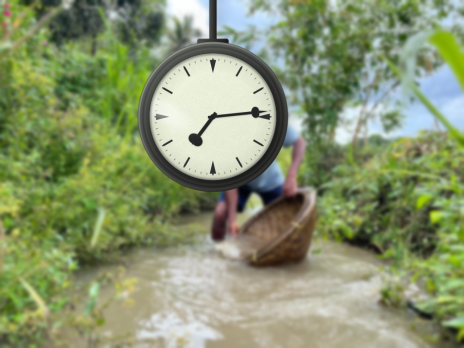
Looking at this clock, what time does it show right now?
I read 7:14
